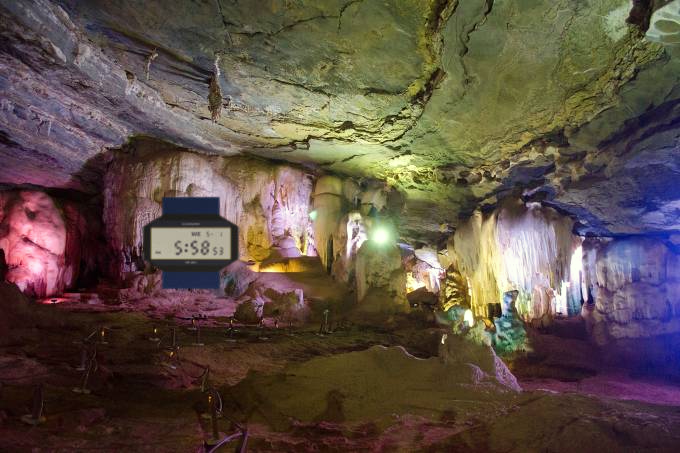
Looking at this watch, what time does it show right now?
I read 5:58
